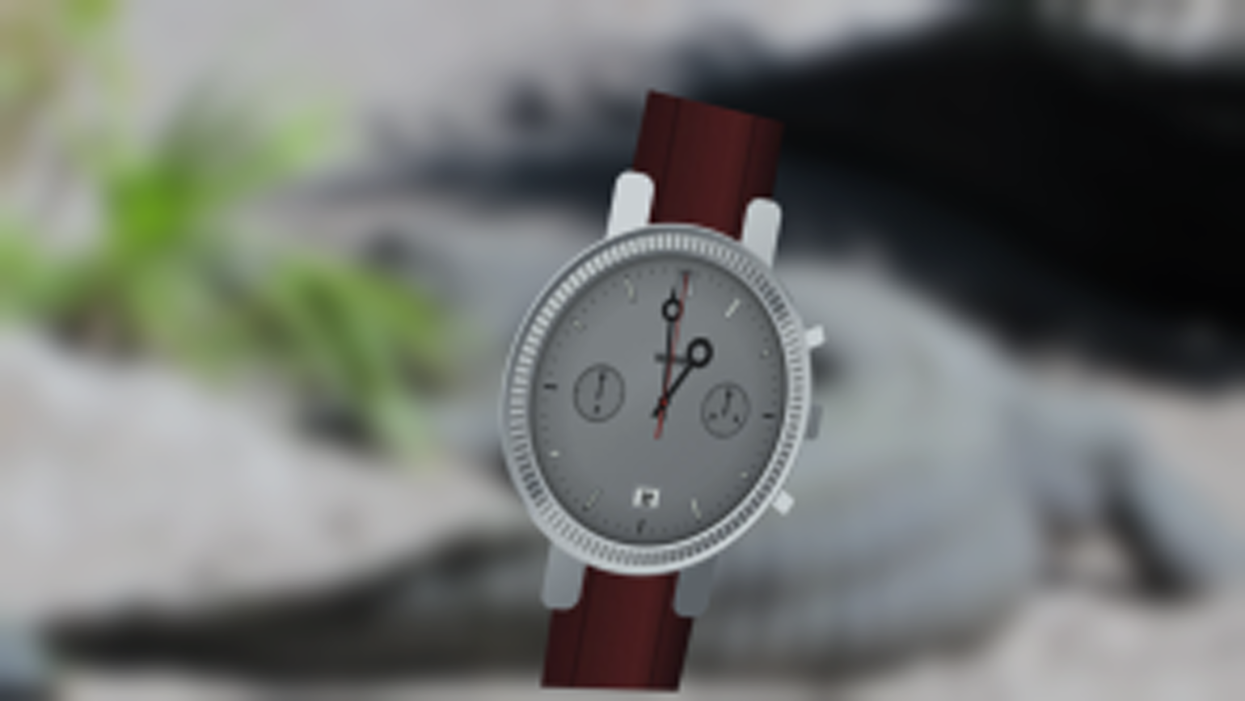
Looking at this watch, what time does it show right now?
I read 12:59
